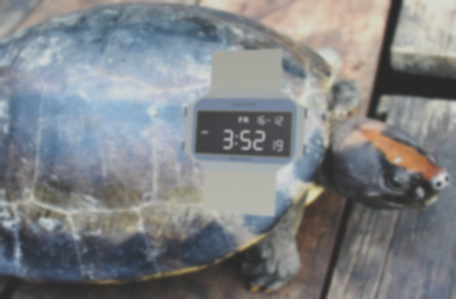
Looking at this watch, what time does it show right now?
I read 3:52
